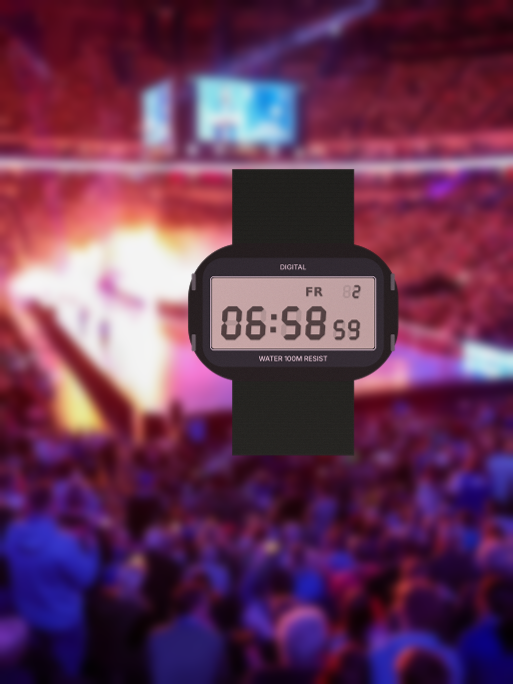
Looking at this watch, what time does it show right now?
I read 6:58:59
